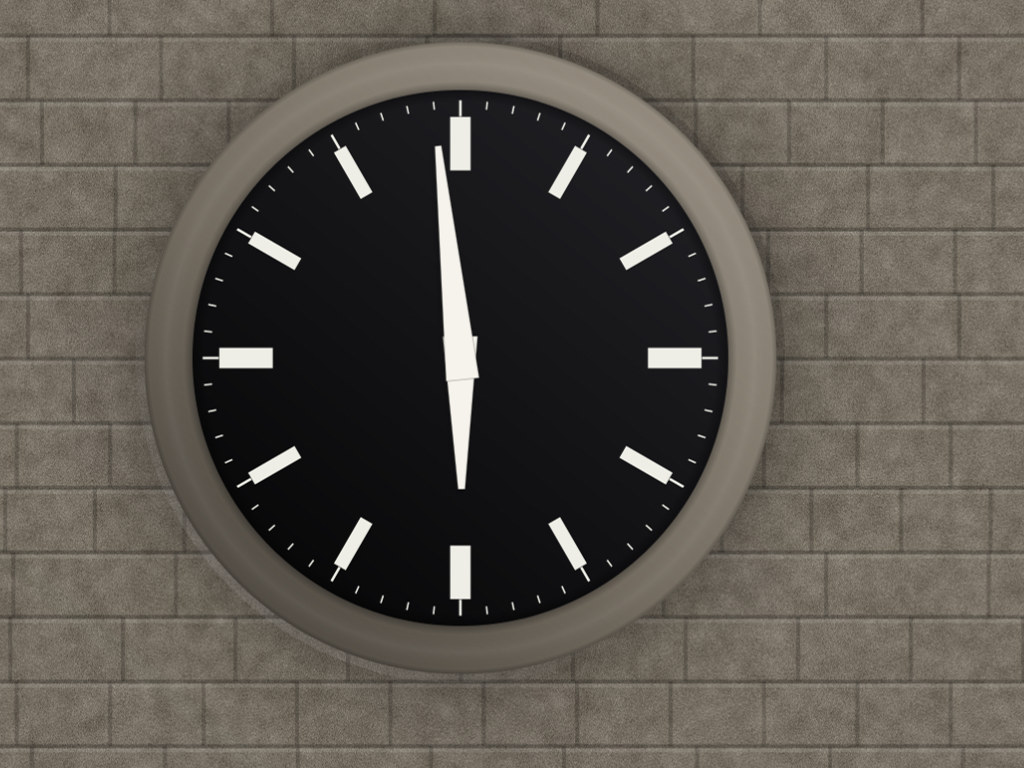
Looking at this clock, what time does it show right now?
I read 5:59
